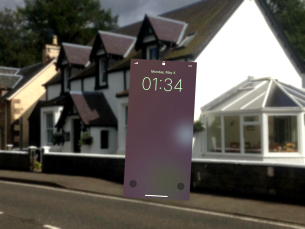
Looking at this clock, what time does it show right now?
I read 1:34
